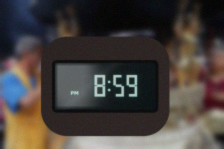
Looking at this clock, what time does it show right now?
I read 8:59
